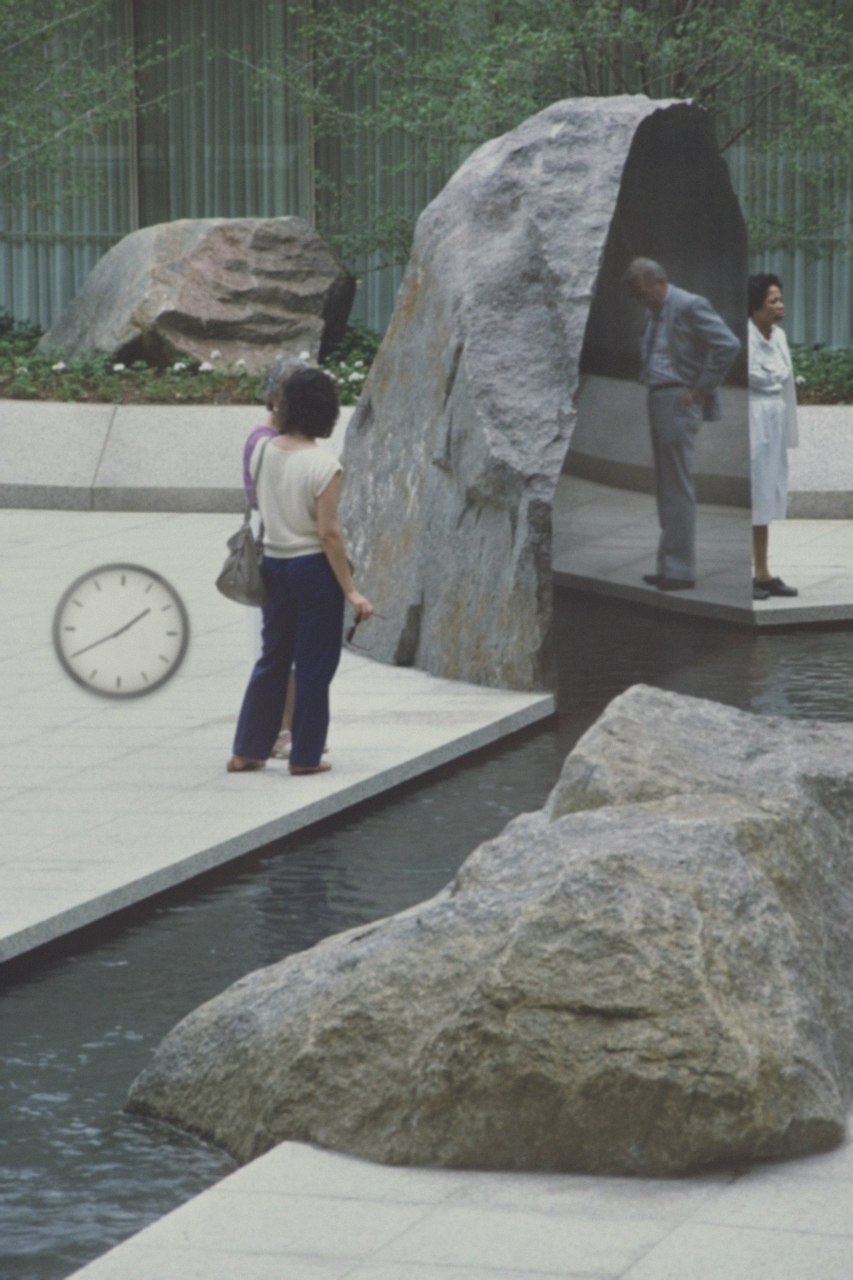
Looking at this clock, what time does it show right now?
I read 1:40
